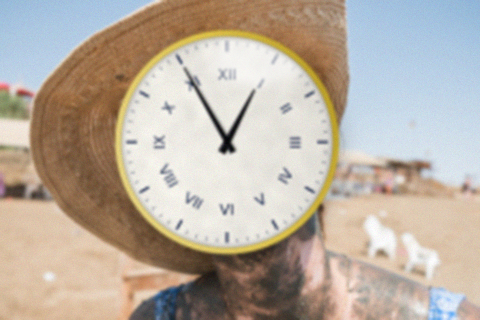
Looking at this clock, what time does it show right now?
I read 12:55
